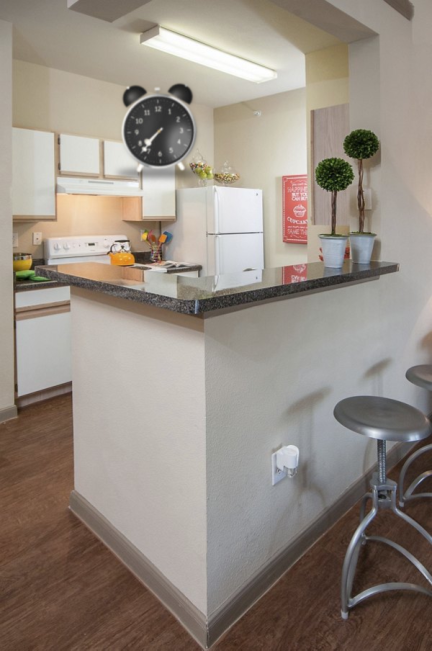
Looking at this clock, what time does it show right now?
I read 7:37
